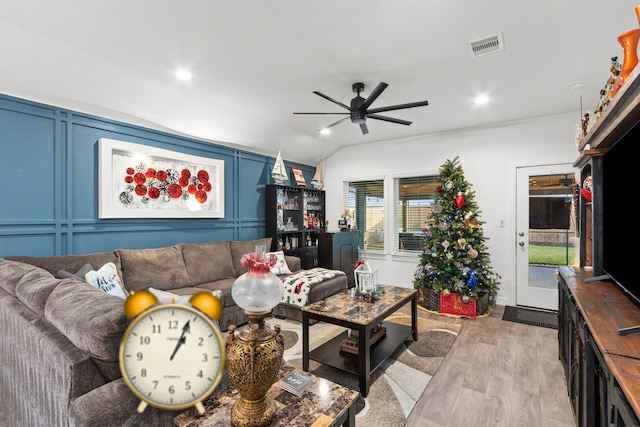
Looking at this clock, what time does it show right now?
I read 1:04
